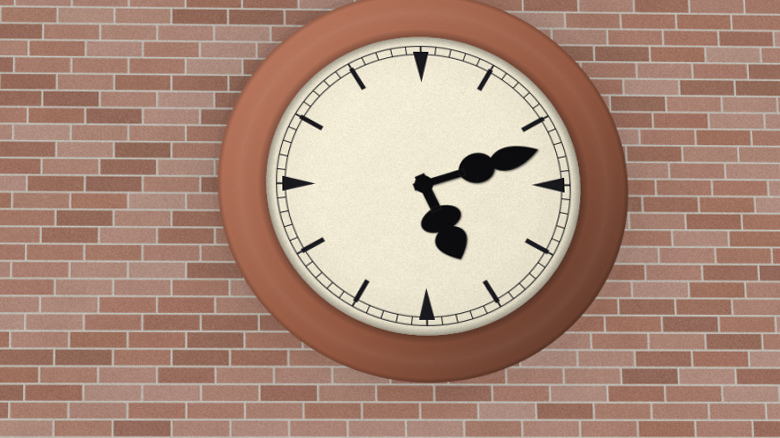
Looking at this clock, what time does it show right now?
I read 5:12
